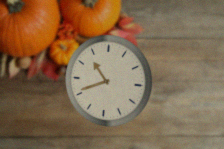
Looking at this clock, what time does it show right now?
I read 10:41
